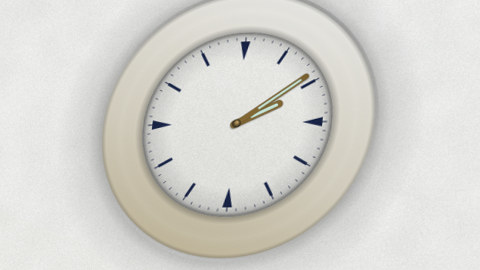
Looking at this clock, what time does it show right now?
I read 2:09
